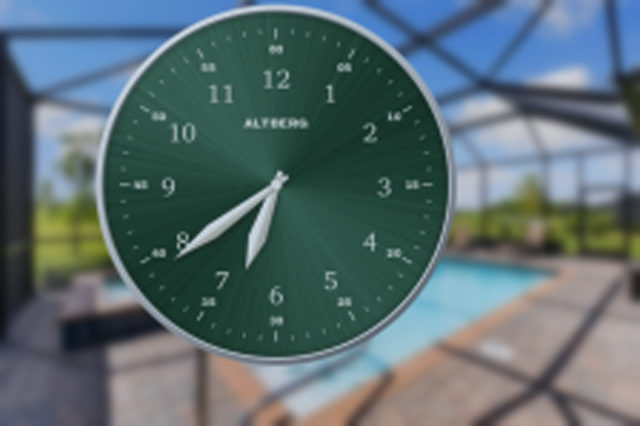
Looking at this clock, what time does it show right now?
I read 6:39
